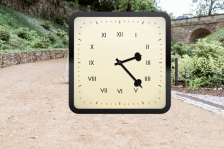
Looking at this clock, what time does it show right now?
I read 2:23
